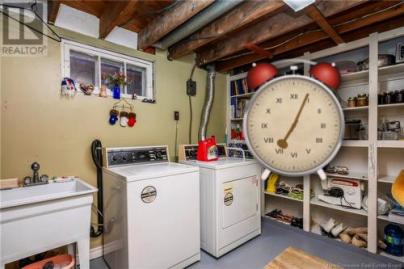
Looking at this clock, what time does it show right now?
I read 7:04
